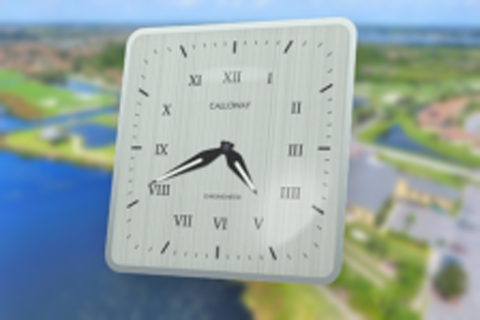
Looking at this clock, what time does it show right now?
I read 4:41
